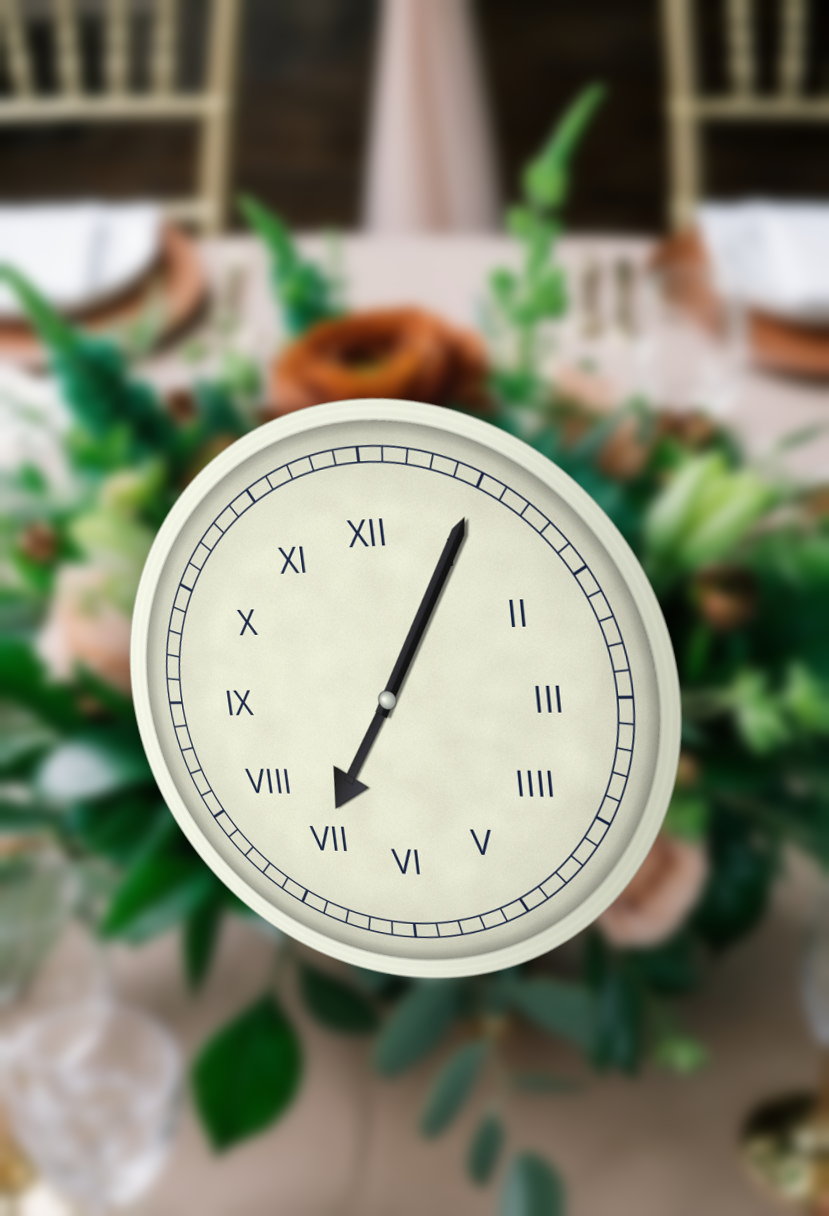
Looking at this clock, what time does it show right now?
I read 7:05
